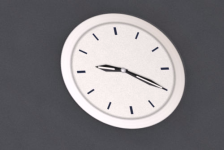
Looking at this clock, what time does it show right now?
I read 9:20
